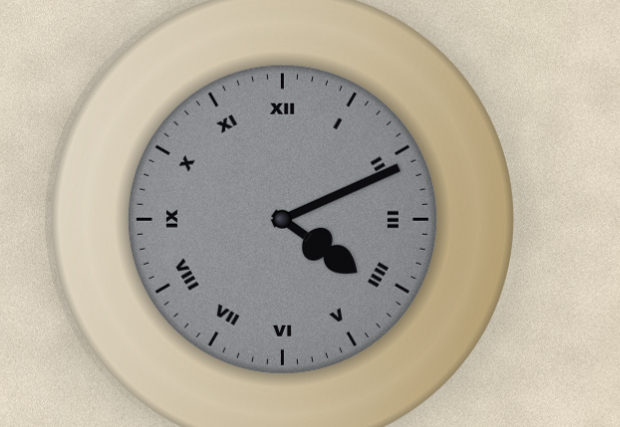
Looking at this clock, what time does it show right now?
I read 4:11
